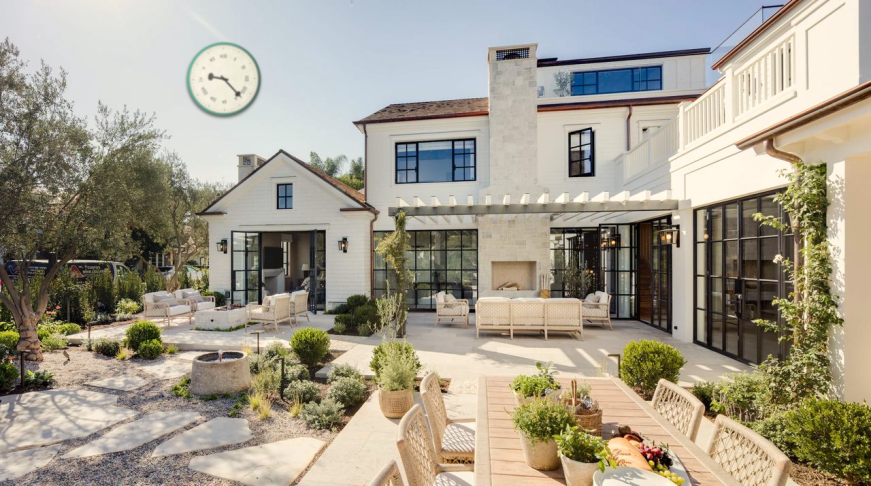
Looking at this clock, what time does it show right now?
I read 9:23
